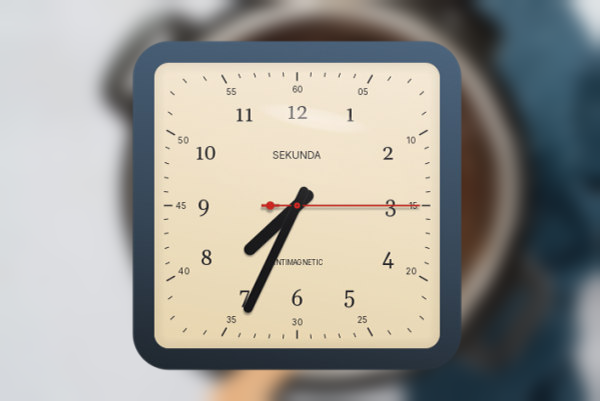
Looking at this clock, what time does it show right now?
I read 7:34:15
